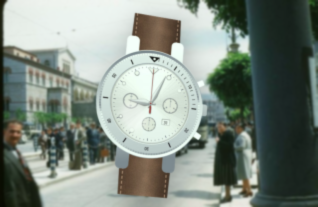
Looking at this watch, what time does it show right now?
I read 9:04
